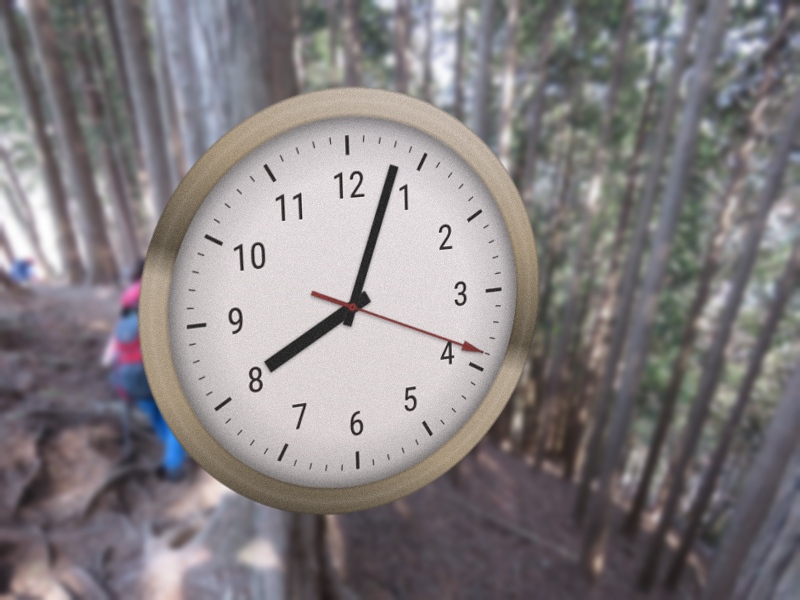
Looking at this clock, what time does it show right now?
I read 8:03:19
